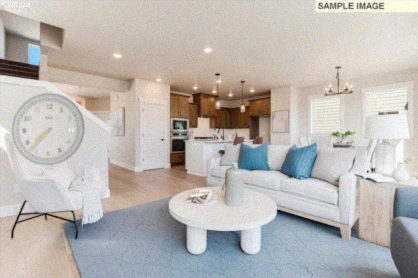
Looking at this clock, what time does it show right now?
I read 7:37
